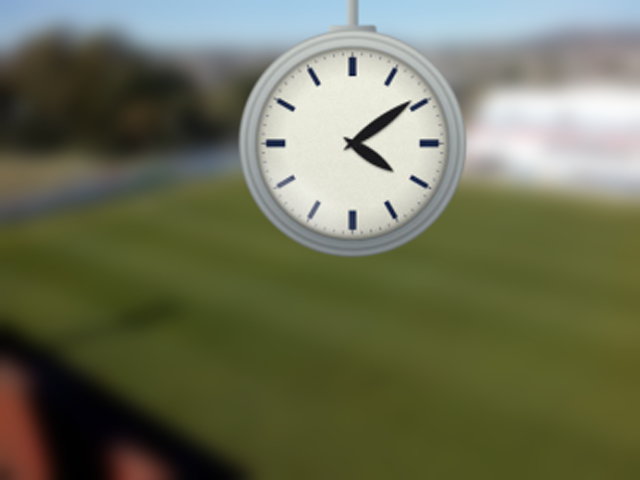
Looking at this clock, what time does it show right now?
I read 4:09
